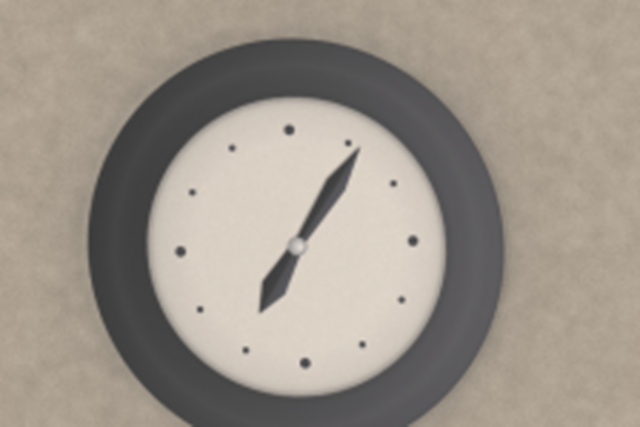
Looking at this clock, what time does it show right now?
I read 7:06
